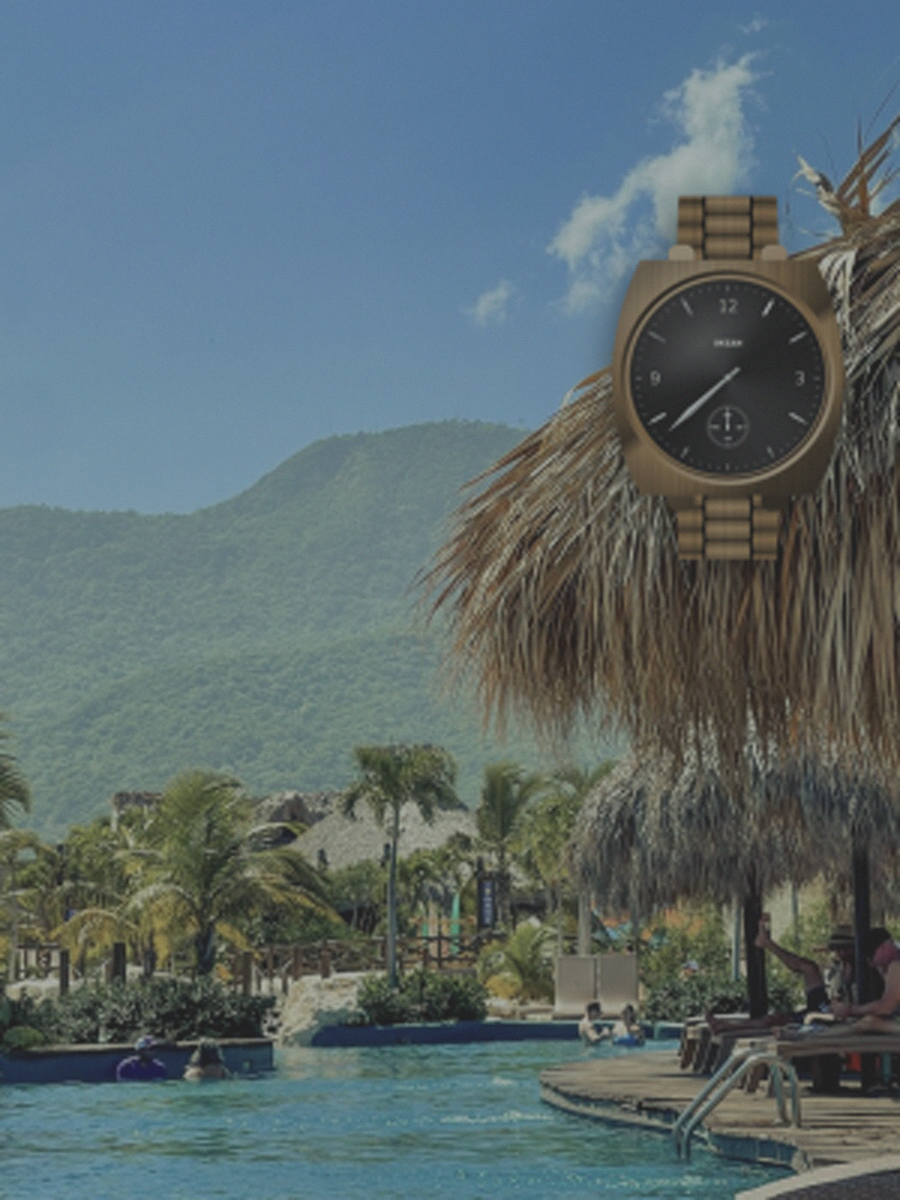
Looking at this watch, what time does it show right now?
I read 7:38
